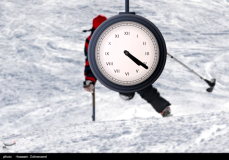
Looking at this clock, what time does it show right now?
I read 4:21
